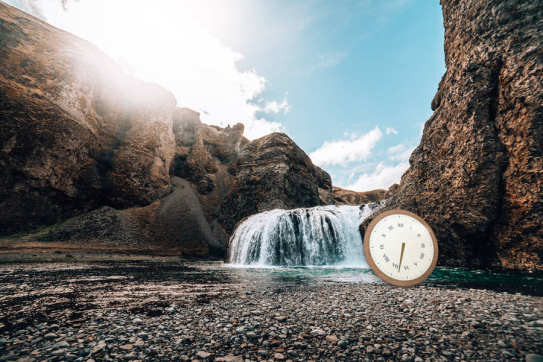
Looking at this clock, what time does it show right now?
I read 6:33
